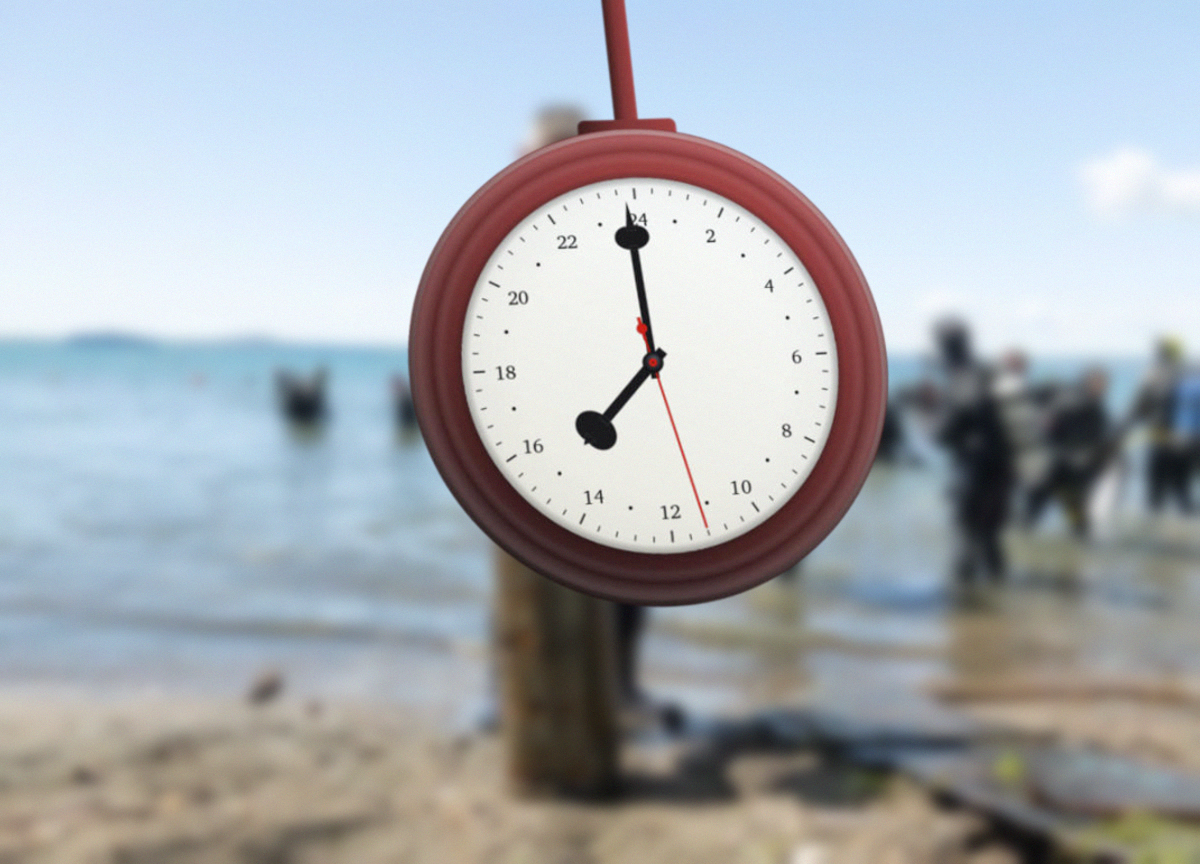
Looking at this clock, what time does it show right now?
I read 14:59:28
